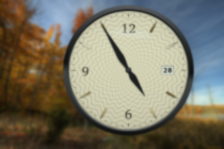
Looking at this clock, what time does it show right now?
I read 4:55
